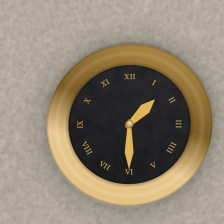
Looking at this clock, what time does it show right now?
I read 1:30
